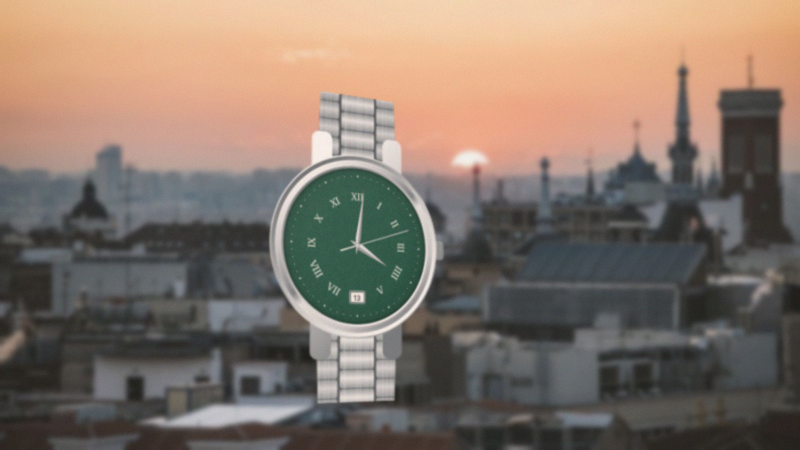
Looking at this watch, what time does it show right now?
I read 4:01:12
